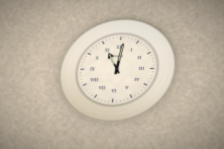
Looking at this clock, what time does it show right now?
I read 11:01
